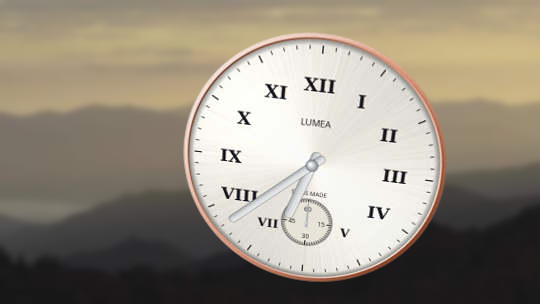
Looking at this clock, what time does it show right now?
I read 6:38
